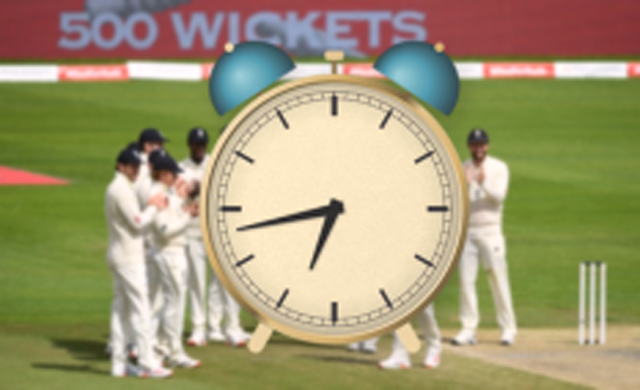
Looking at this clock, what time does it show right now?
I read 6:43
